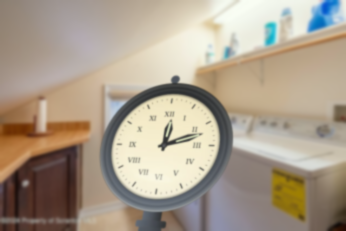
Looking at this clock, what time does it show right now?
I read 12:12
